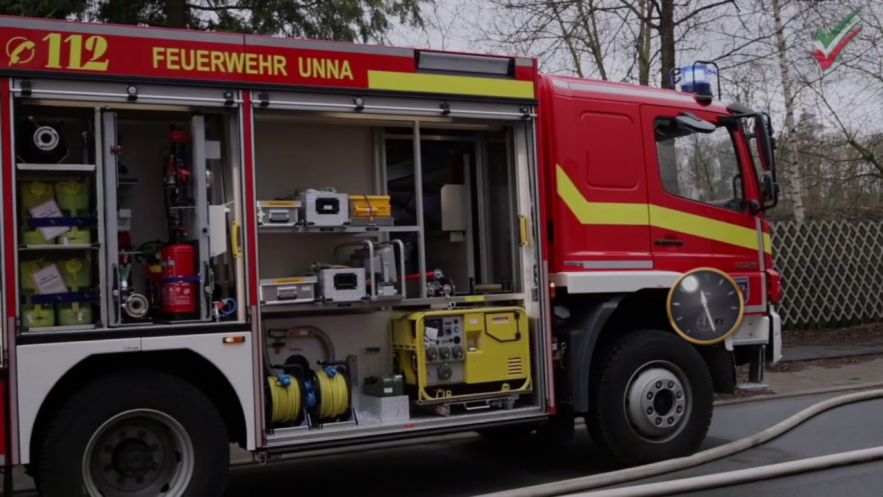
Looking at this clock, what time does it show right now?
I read 11:26
